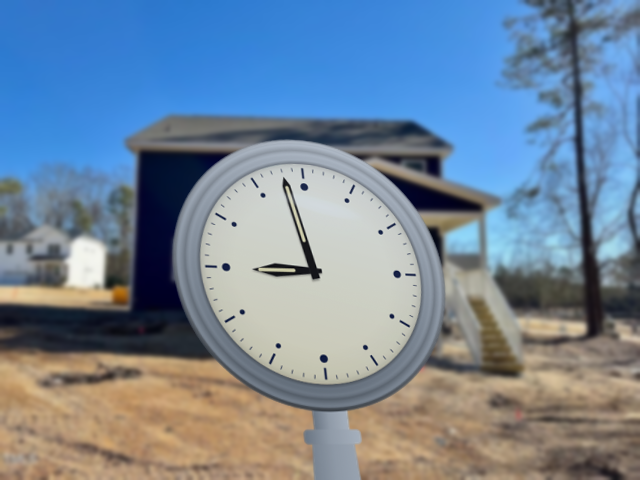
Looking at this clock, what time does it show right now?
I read 8:58
